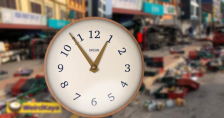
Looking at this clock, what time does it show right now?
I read 12:54
